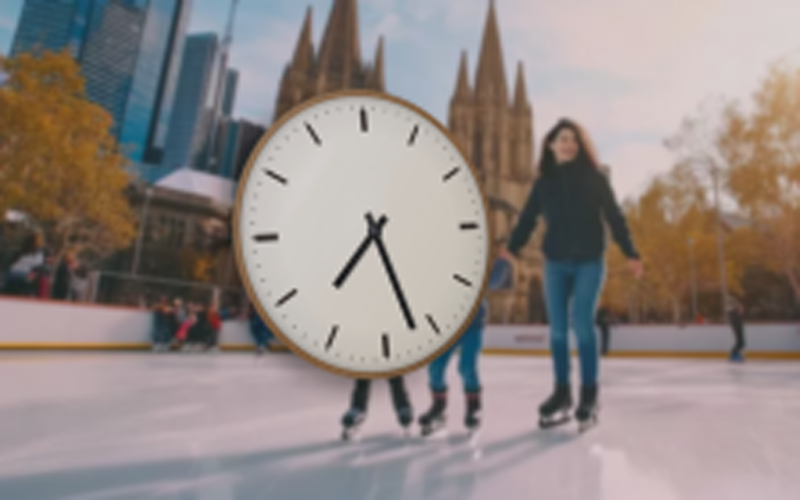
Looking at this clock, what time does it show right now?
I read 7:27
